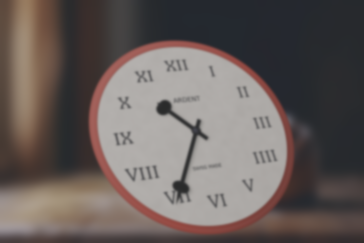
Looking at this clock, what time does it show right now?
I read 10:35
